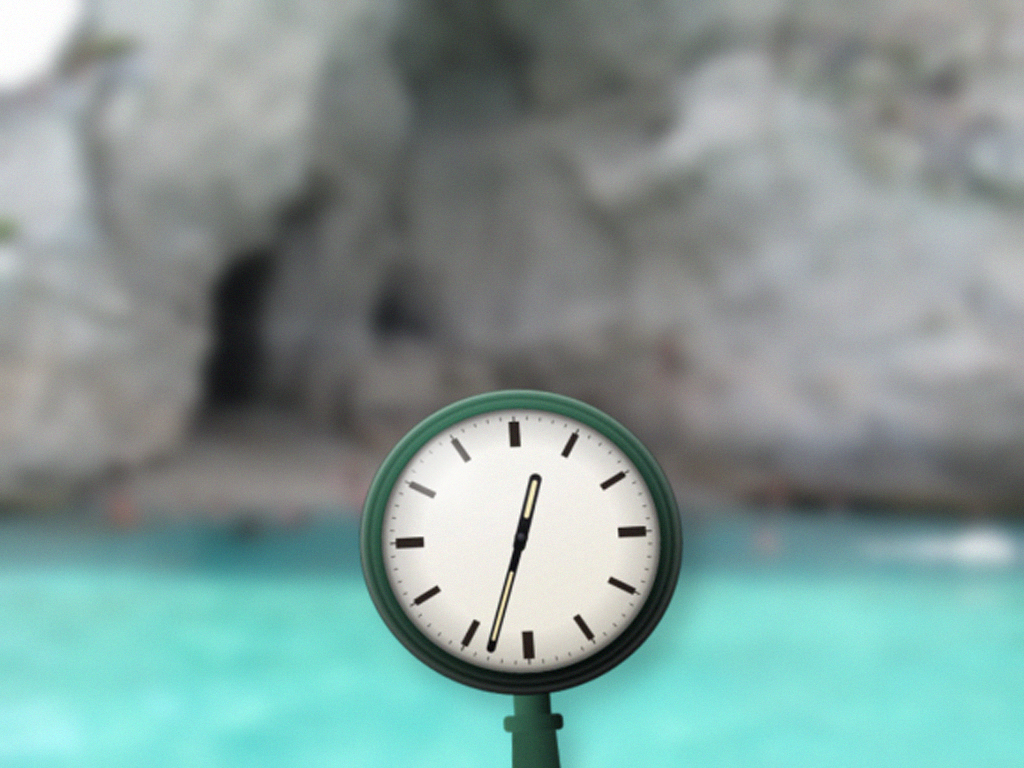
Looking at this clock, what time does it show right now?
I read 12:33
